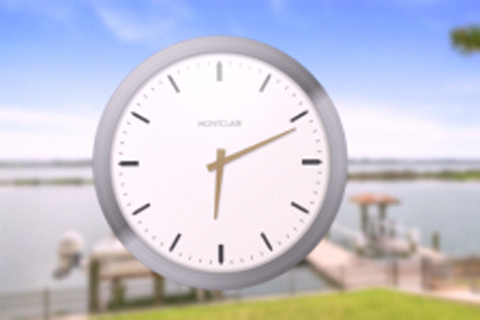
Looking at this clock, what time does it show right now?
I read 6:11
